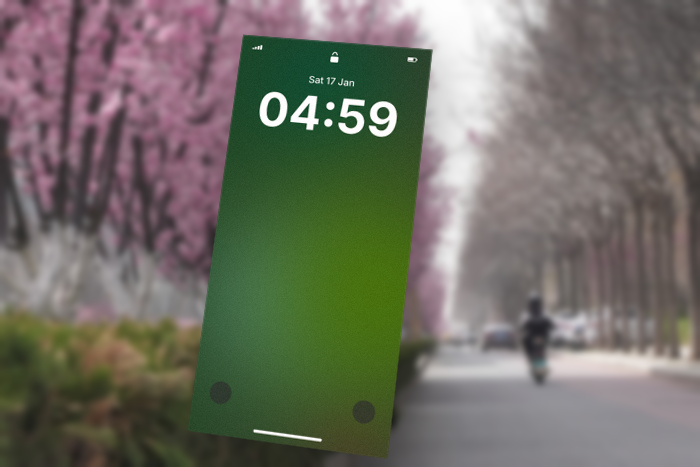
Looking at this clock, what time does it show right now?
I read 4:59
